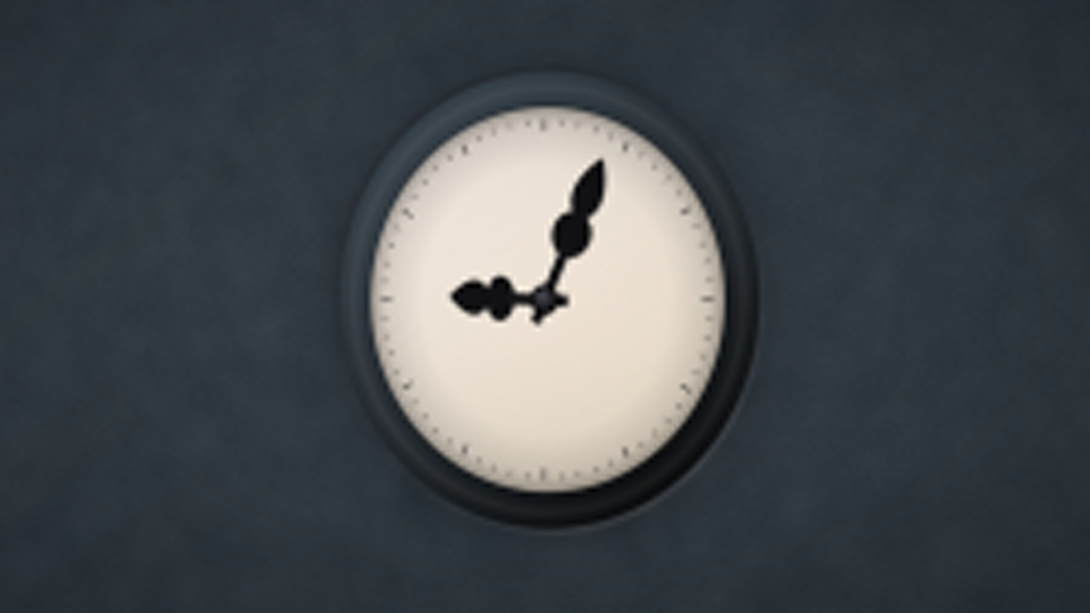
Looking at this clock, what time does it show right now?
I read 9:04
